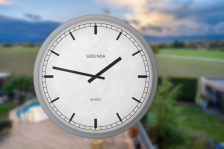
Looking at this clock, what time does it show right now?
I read 1:47
